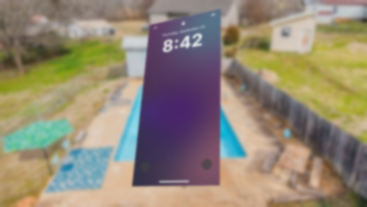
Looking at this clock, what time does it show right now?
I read 8:42
